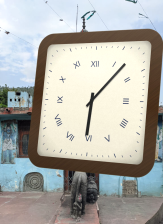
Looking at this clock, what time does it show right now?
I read 6:07
